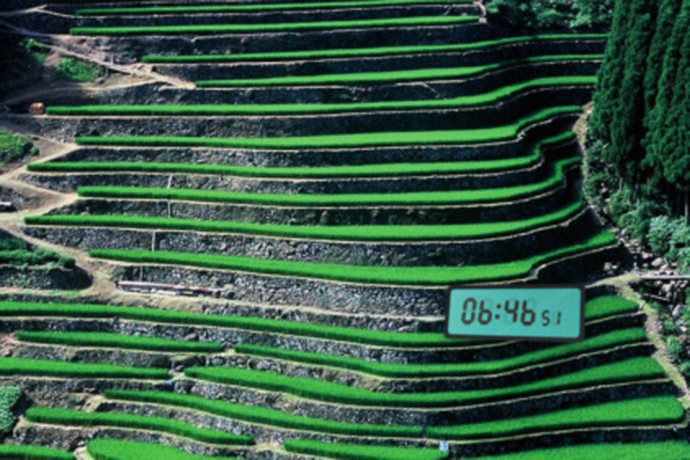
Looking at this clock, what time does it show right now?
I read 6:46:51
